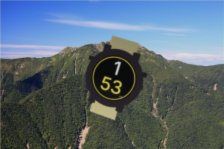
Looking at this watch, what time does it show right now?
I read 1:53
